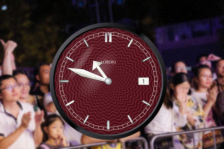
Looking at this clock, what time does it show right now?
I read 10:48
